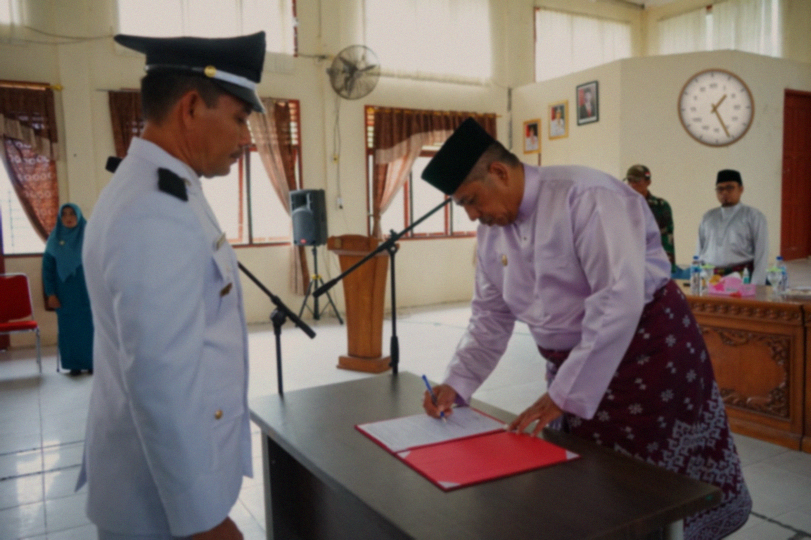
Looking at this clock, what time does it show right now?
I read 1:26
